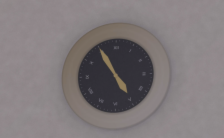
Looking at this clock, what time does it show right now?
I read 4:55
